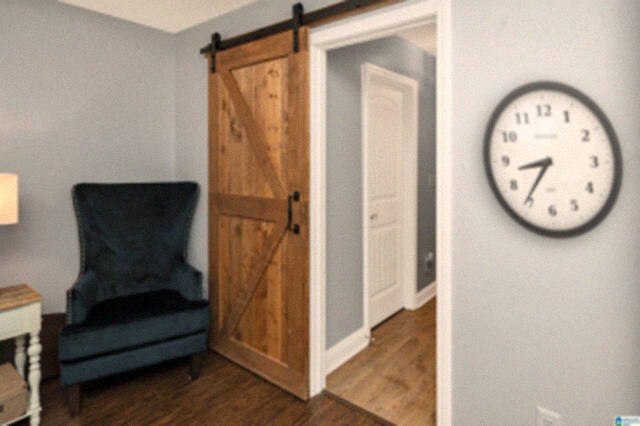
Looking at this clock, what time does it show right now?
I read 8:36
